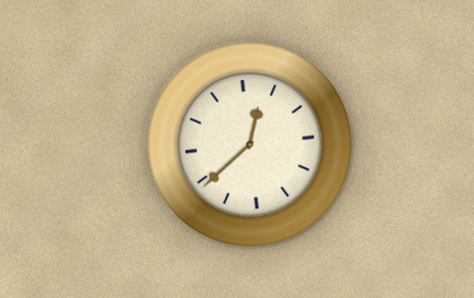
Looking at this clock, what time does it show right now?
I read 12:39
